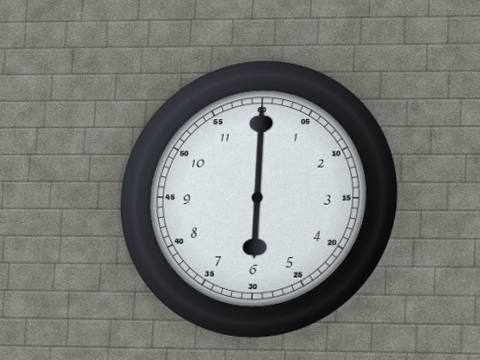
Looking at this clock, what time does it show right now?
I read 6:00
